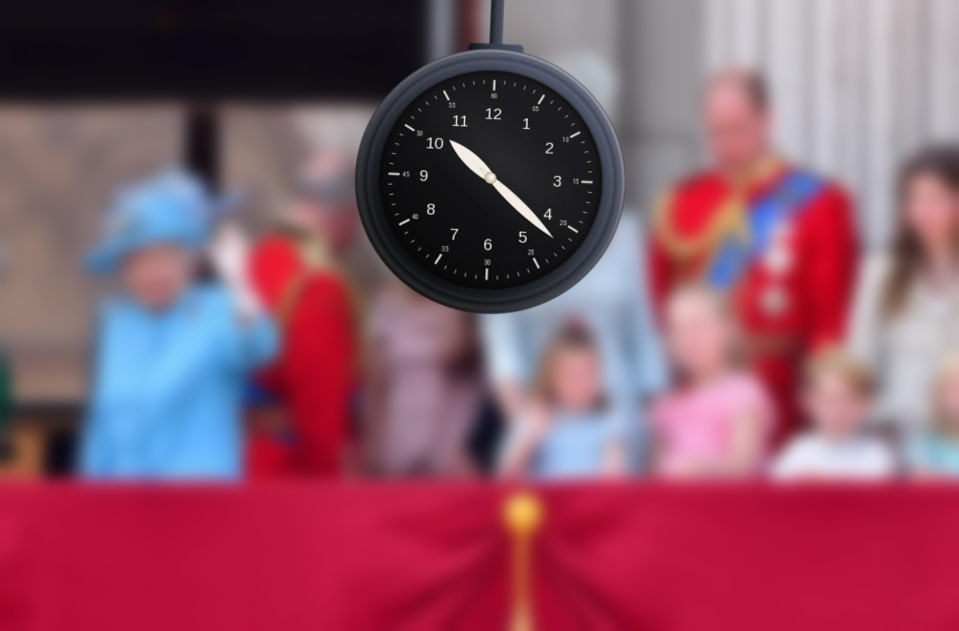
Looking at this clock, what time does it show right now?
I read 10:22
